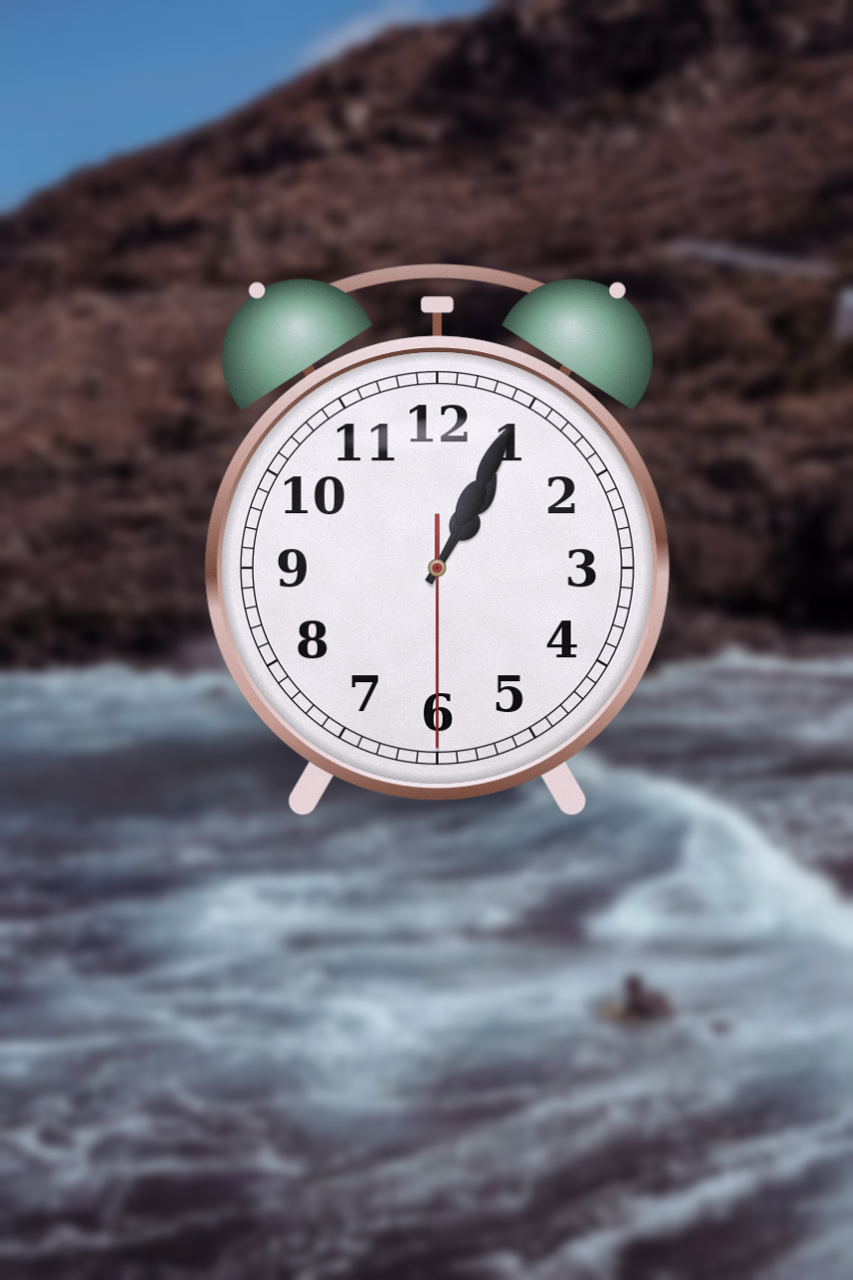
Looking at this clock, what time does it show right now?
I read 1:04:30
